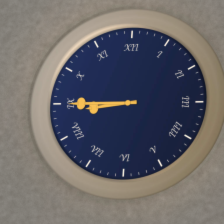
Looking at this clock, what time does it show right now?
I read 8:45
